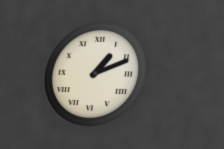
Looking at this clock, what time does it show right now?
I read 1:11
